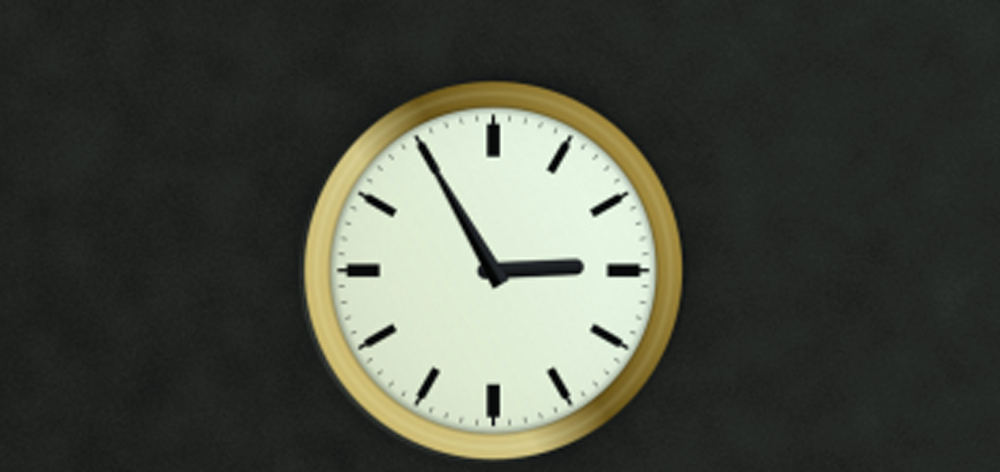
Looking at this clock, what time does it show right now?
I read 2:55
